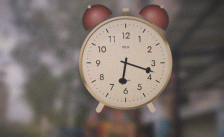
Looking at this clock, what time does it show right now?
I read 6:18
